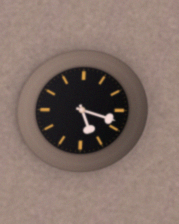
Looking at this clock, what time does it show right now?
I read 5:18
